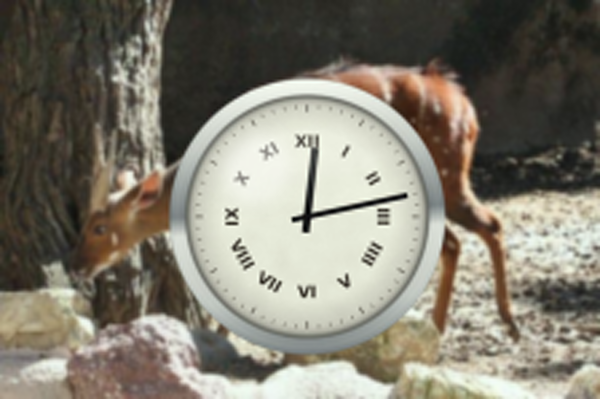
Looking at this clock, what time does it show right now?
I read 12:13
